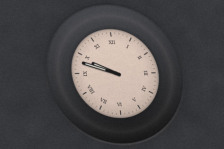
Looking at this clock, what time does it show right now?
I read 9:48
